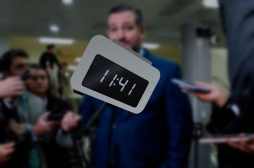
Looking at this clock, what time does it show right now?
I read 11:41
